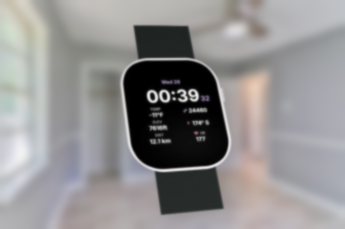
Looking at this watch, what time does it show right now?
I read 0:39
